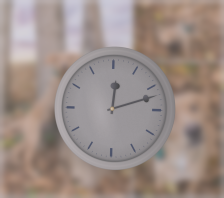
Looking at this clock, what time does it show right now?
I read 12:12
